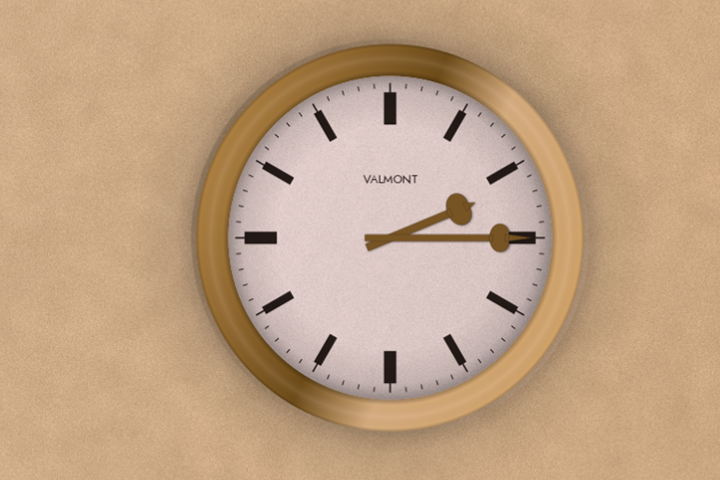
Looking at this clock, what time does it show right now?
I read 2:15
